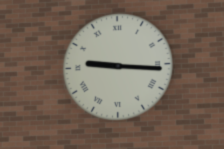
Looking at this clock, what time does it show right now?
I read 9:16
